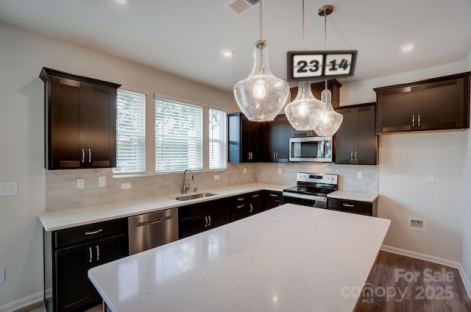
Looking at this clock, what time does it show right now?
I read 23:14
